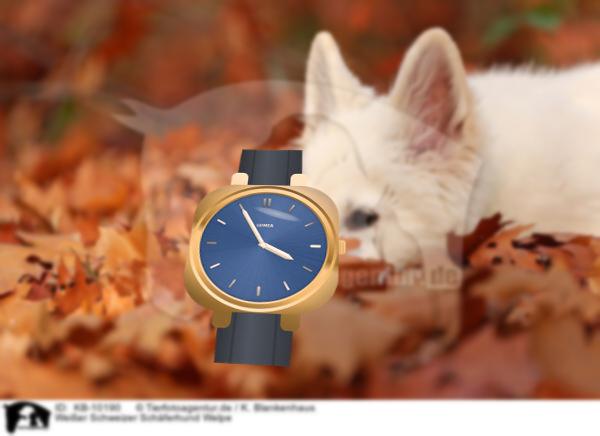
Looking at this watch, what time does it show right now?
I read 3:55
